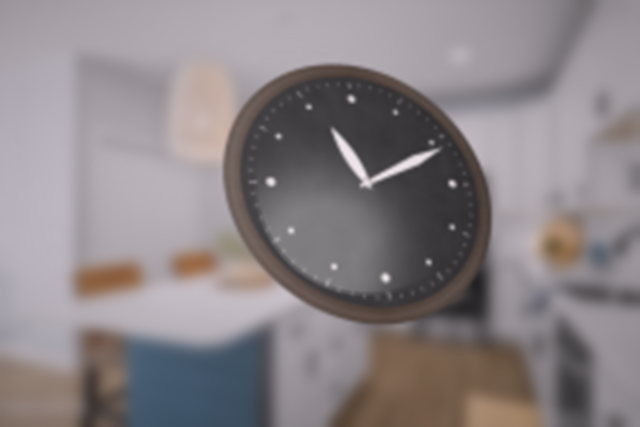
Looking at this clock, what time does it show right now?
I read 11:11
